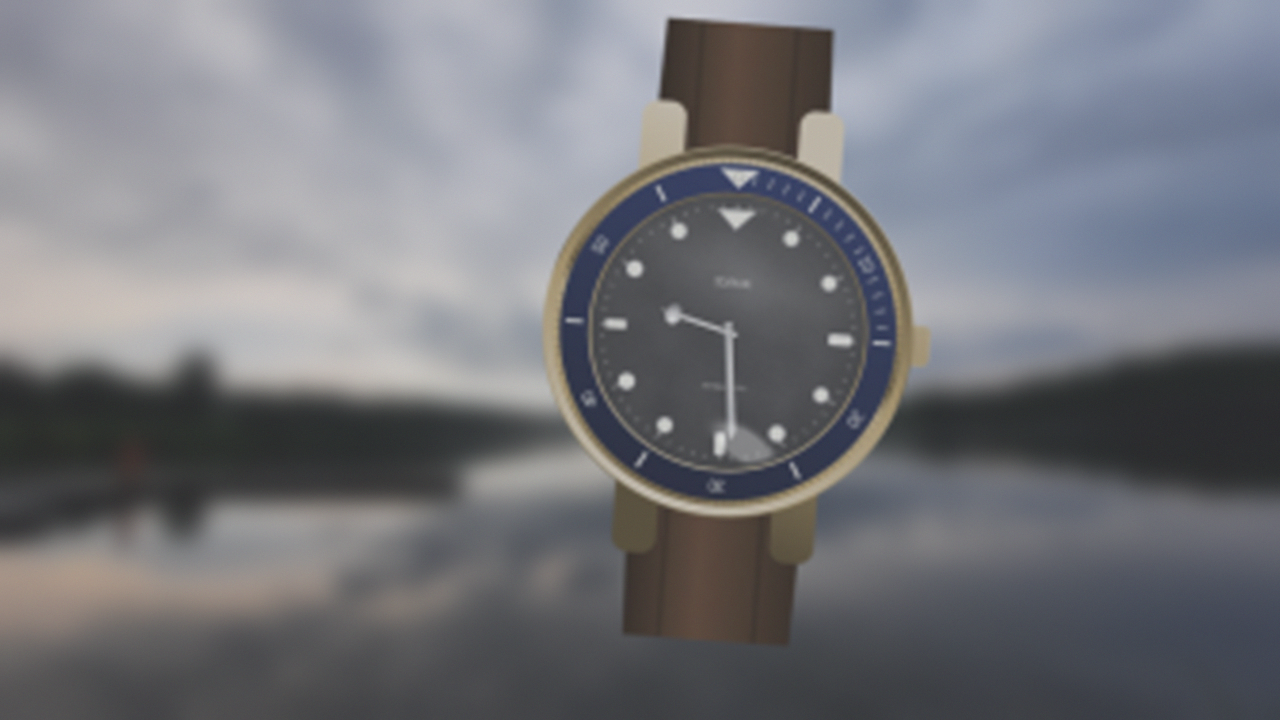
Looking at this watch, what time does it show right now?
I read 9:29
